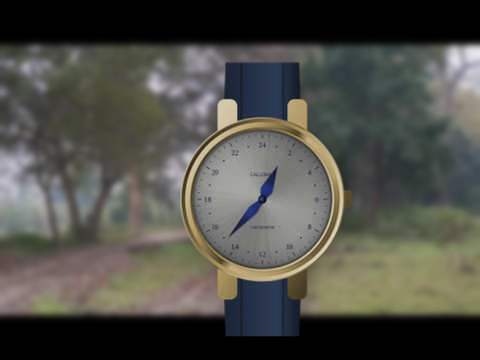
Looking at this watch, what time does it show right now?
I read 1:37
